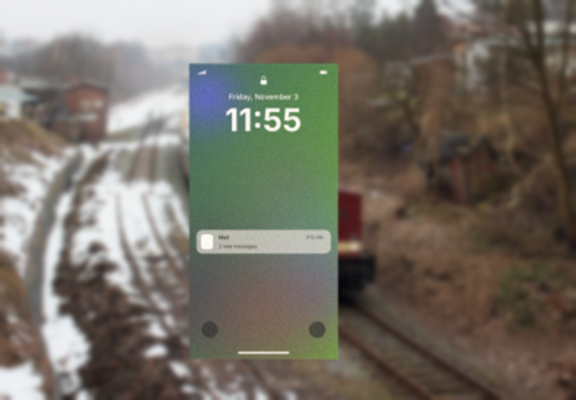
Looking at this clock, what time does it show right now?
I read 11:55
